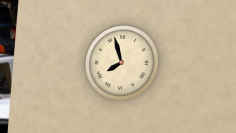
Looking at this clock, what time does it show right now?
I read 7:57
